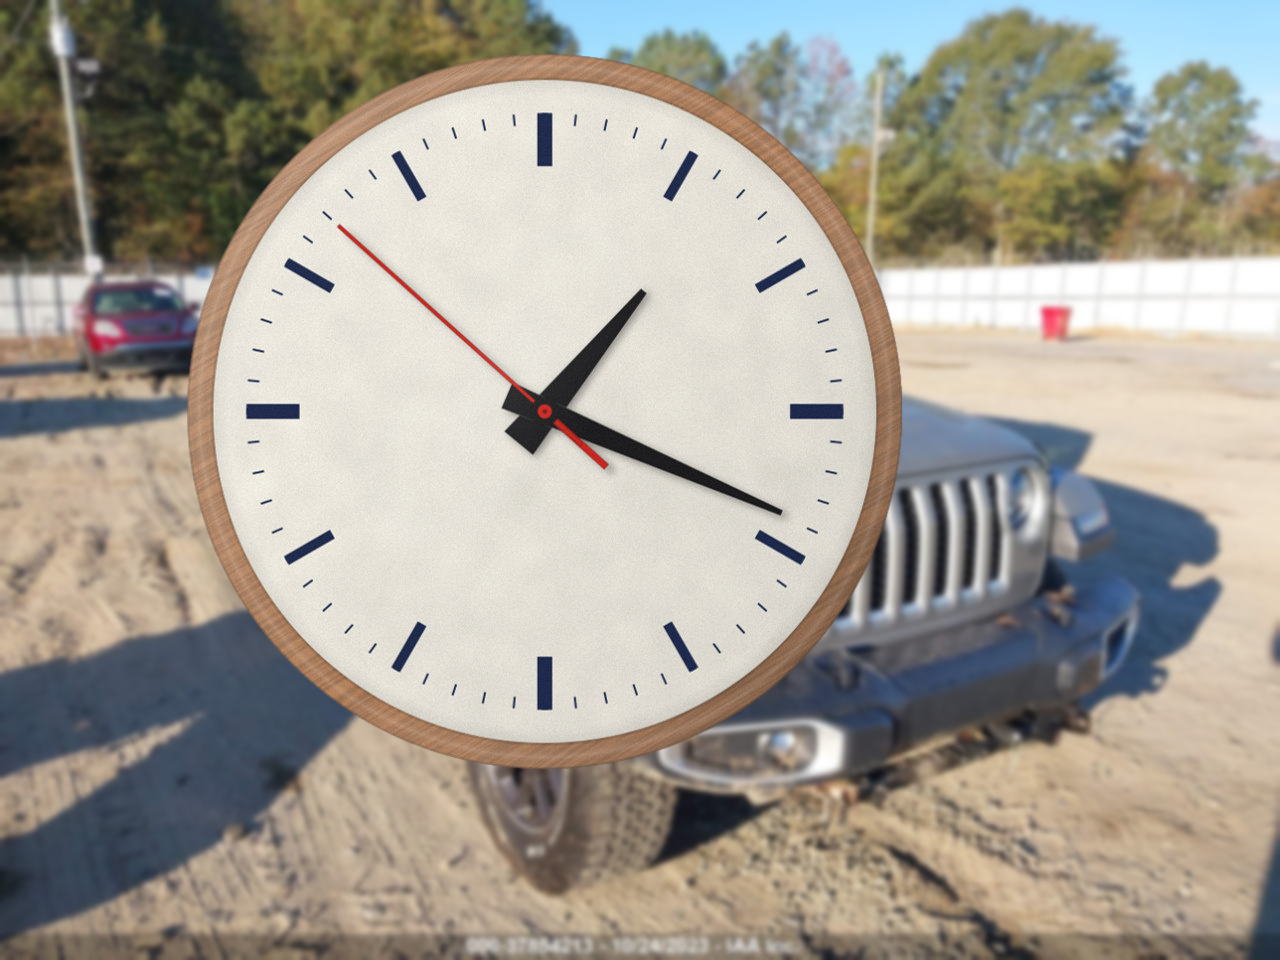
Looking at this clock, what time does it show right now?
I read 1:18:52
